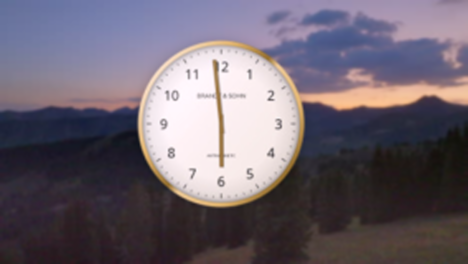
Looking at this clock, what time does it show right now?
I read 5:59
